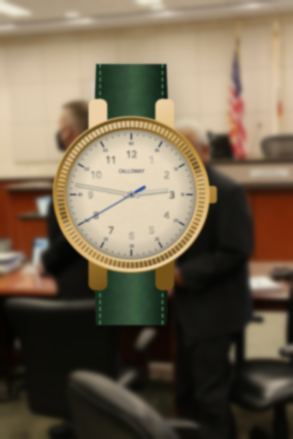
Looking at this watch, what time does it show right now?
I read 2:46:40
